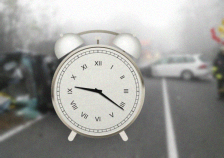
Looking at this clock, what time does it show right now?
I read 9:21
